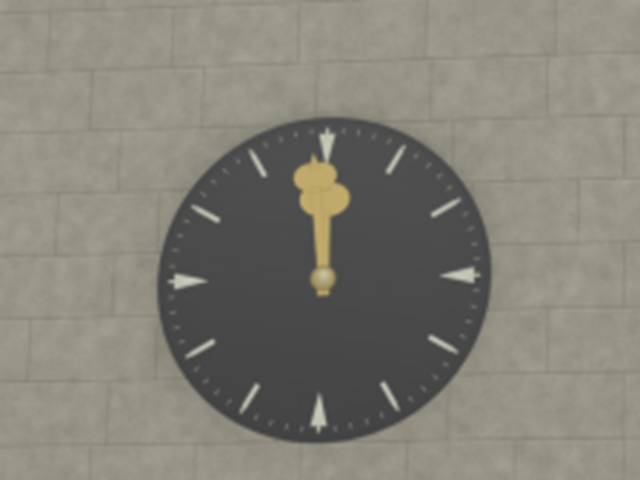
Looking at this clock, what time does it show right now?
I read 11:59
